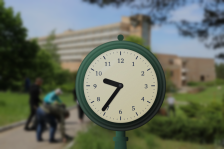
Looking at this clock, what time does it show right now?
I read 9:36
